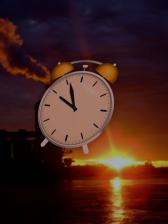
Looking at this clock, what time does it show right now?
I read 9:56
